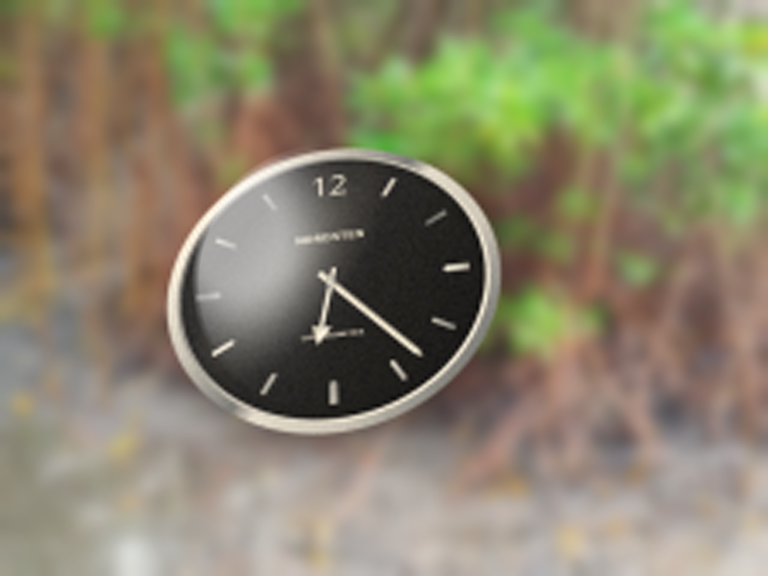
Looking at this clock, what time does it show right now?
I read 6:23
